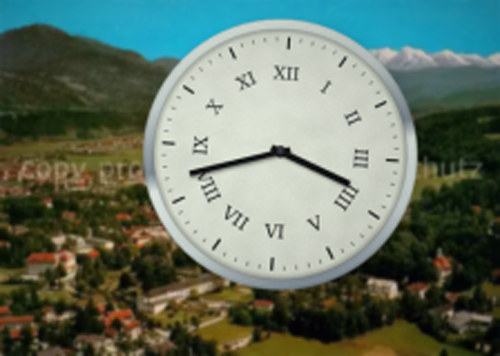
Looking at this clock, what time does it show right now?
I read 3:42
